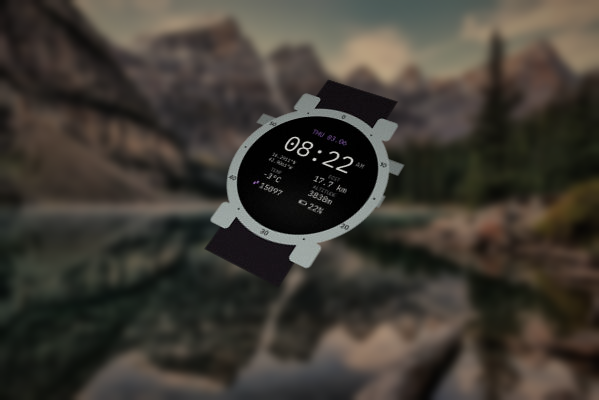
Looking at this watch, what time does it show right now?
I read 8:22
